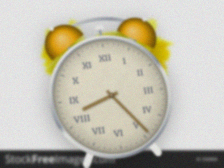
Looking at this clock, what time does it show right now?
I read 8:24
